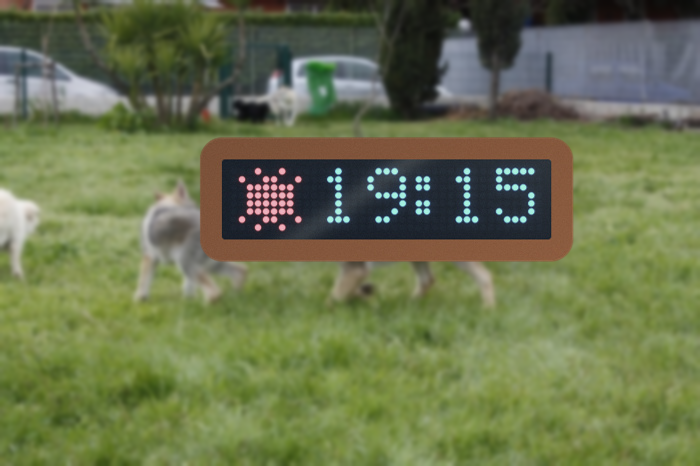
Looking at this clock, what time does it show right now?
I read 19:15
